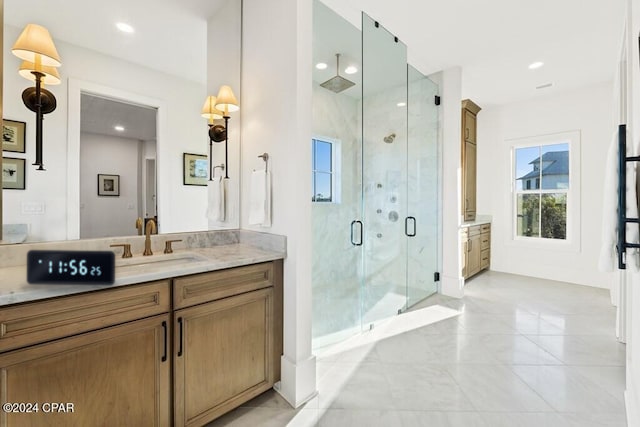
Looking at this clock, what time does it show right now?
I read 11:56
